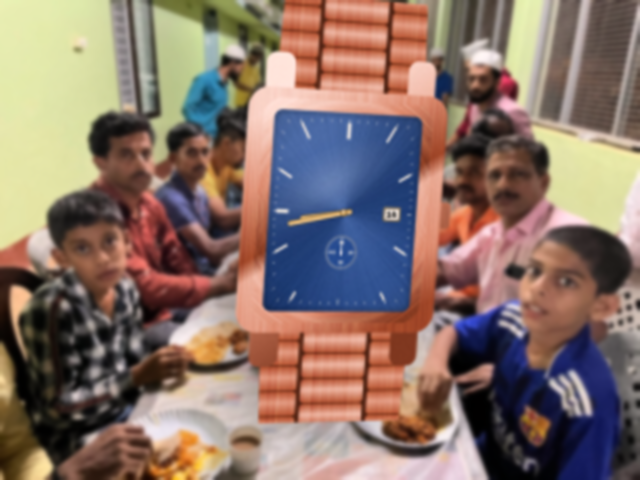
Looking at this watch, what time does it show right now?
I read 8:43
